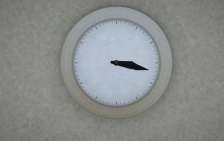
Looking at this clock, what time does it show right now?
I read 3:17
